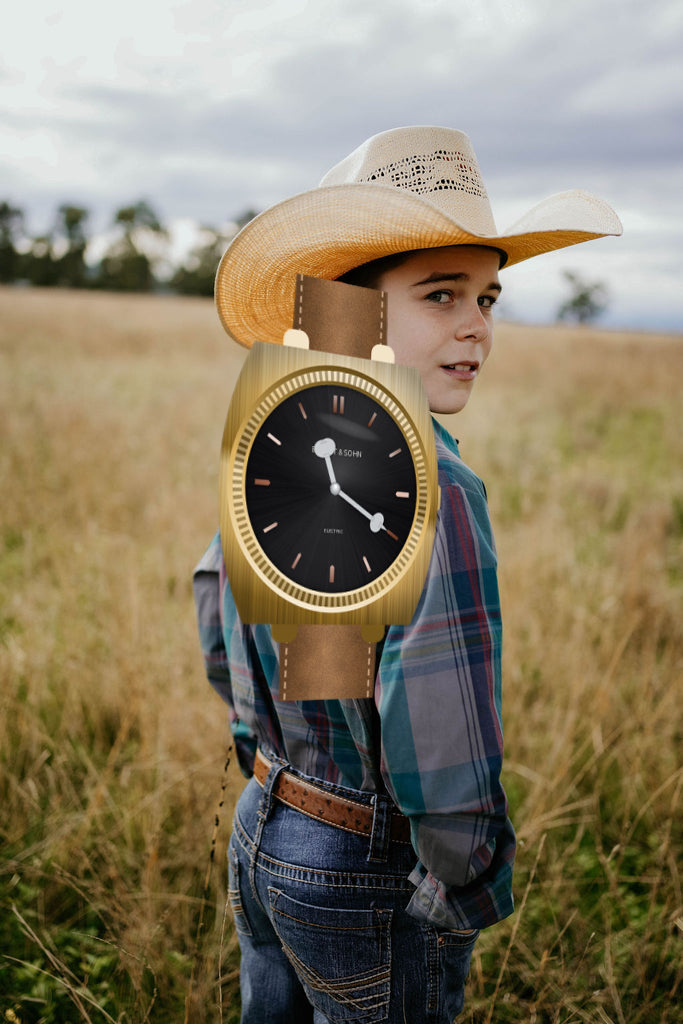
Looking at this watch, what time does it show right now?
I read 11:20
